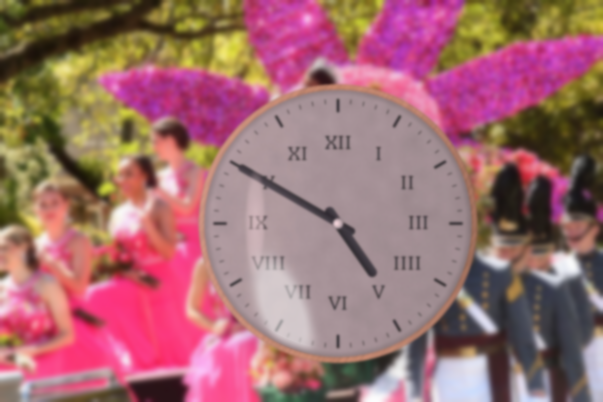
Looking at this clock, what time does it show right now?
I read 4:50
